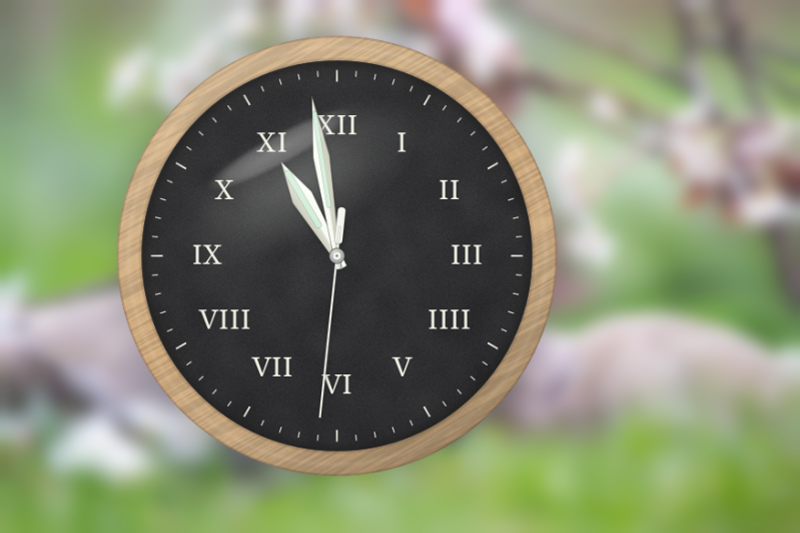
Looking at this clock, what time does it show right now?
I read 10:58:31
